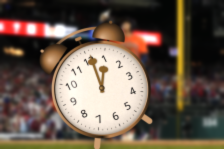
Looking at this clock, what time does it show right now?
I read 1:01
